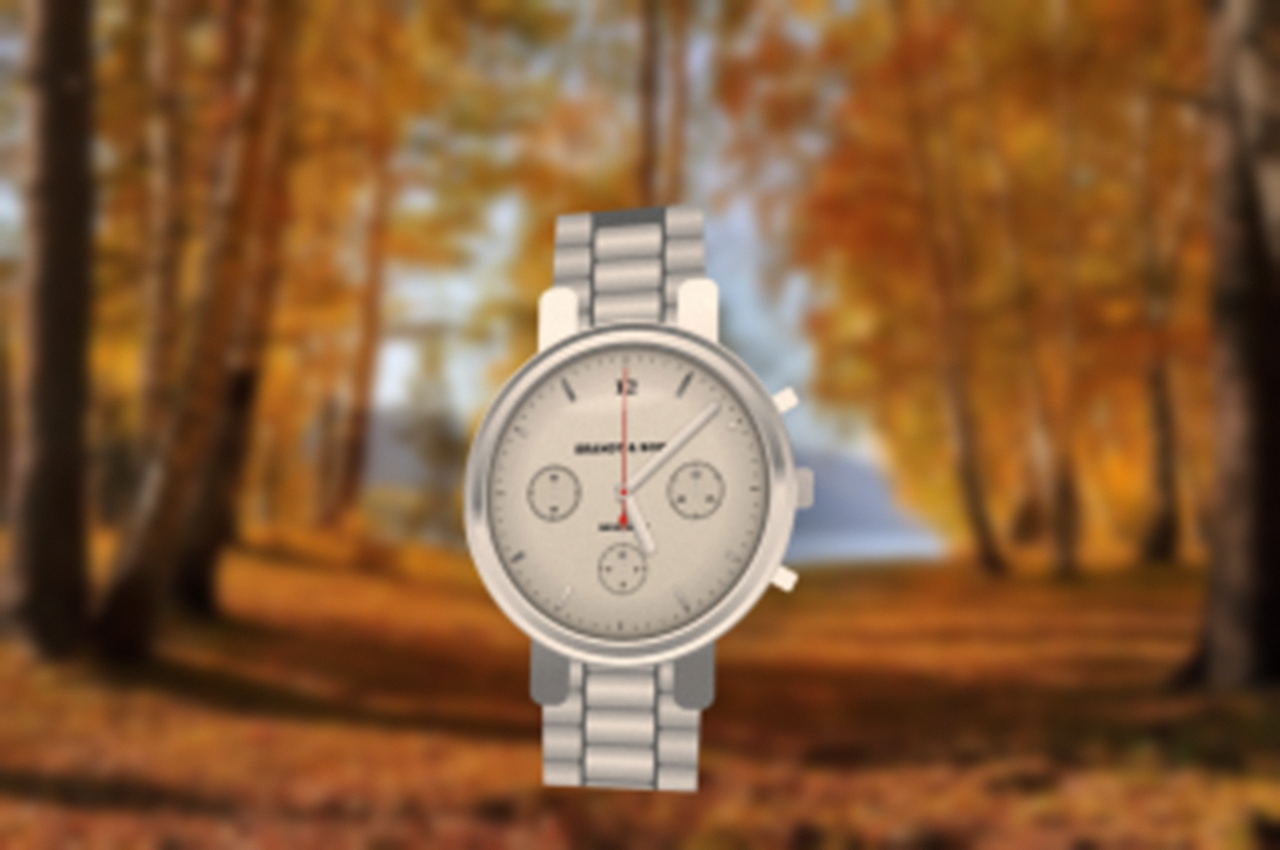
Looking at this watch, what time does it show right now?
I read 5:08
